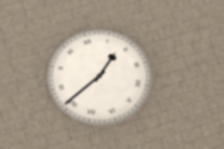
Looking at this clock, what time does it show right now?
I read 1:41
